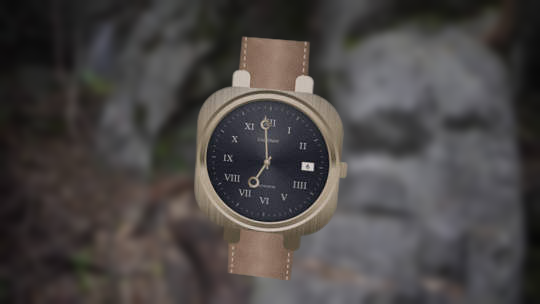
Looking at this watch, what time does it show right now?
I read 6:59
